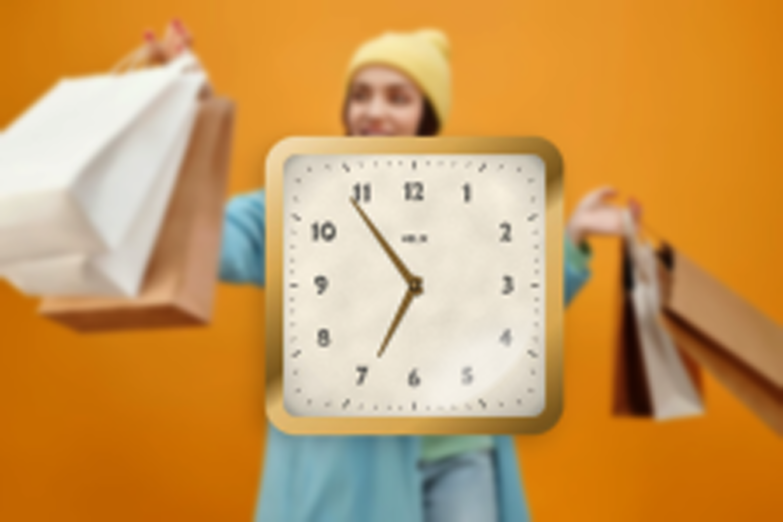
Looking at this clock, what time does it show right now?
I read 6:54
